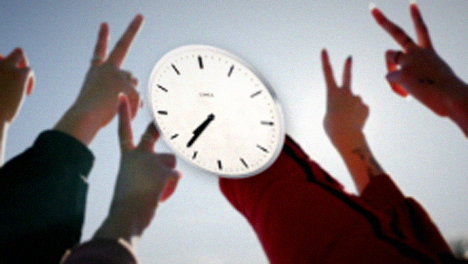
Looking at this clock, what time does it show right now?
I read 7:37
